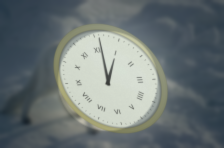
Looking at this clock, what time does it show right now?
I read 1:01
